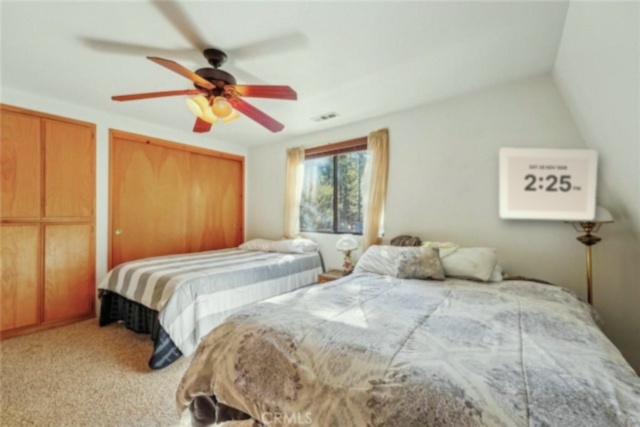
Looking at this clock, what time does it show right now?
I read 2:25
